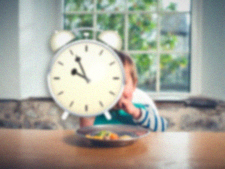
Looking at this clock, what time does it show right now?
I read 9:56
